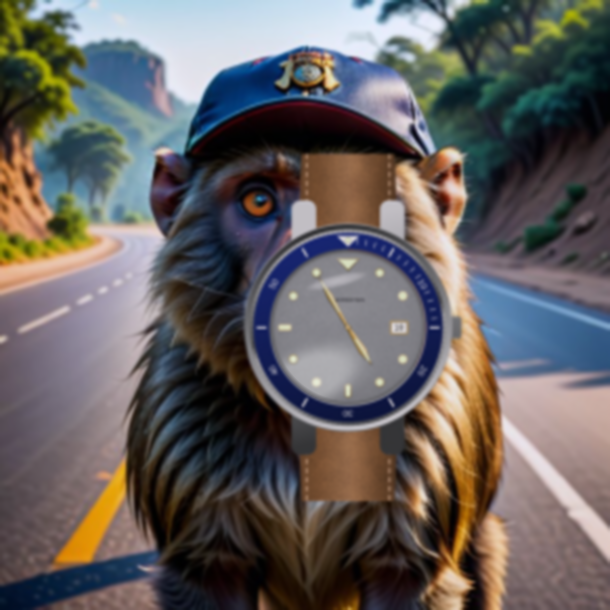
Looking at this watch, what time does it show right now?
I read 4:55
